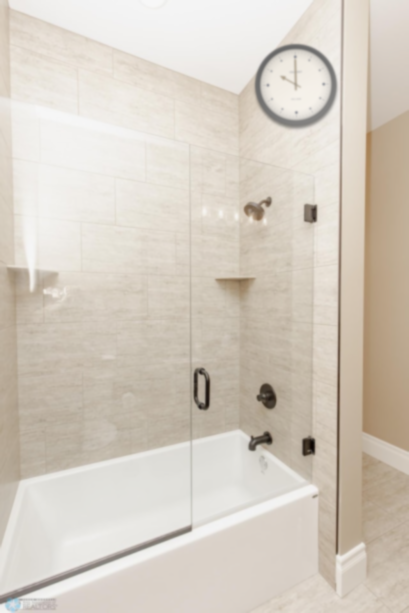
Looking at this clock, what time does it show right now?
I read 10:00
